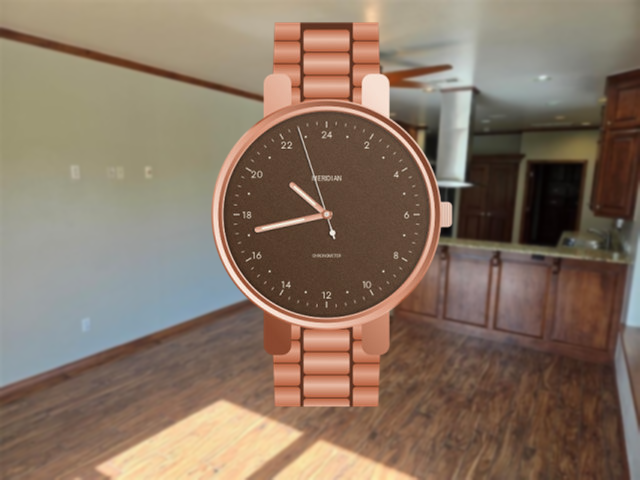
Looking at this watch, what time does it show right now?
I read 20:42:57
